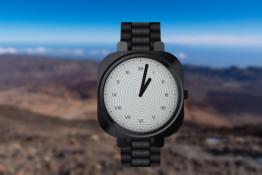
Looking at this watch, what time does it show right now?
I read 1:02
